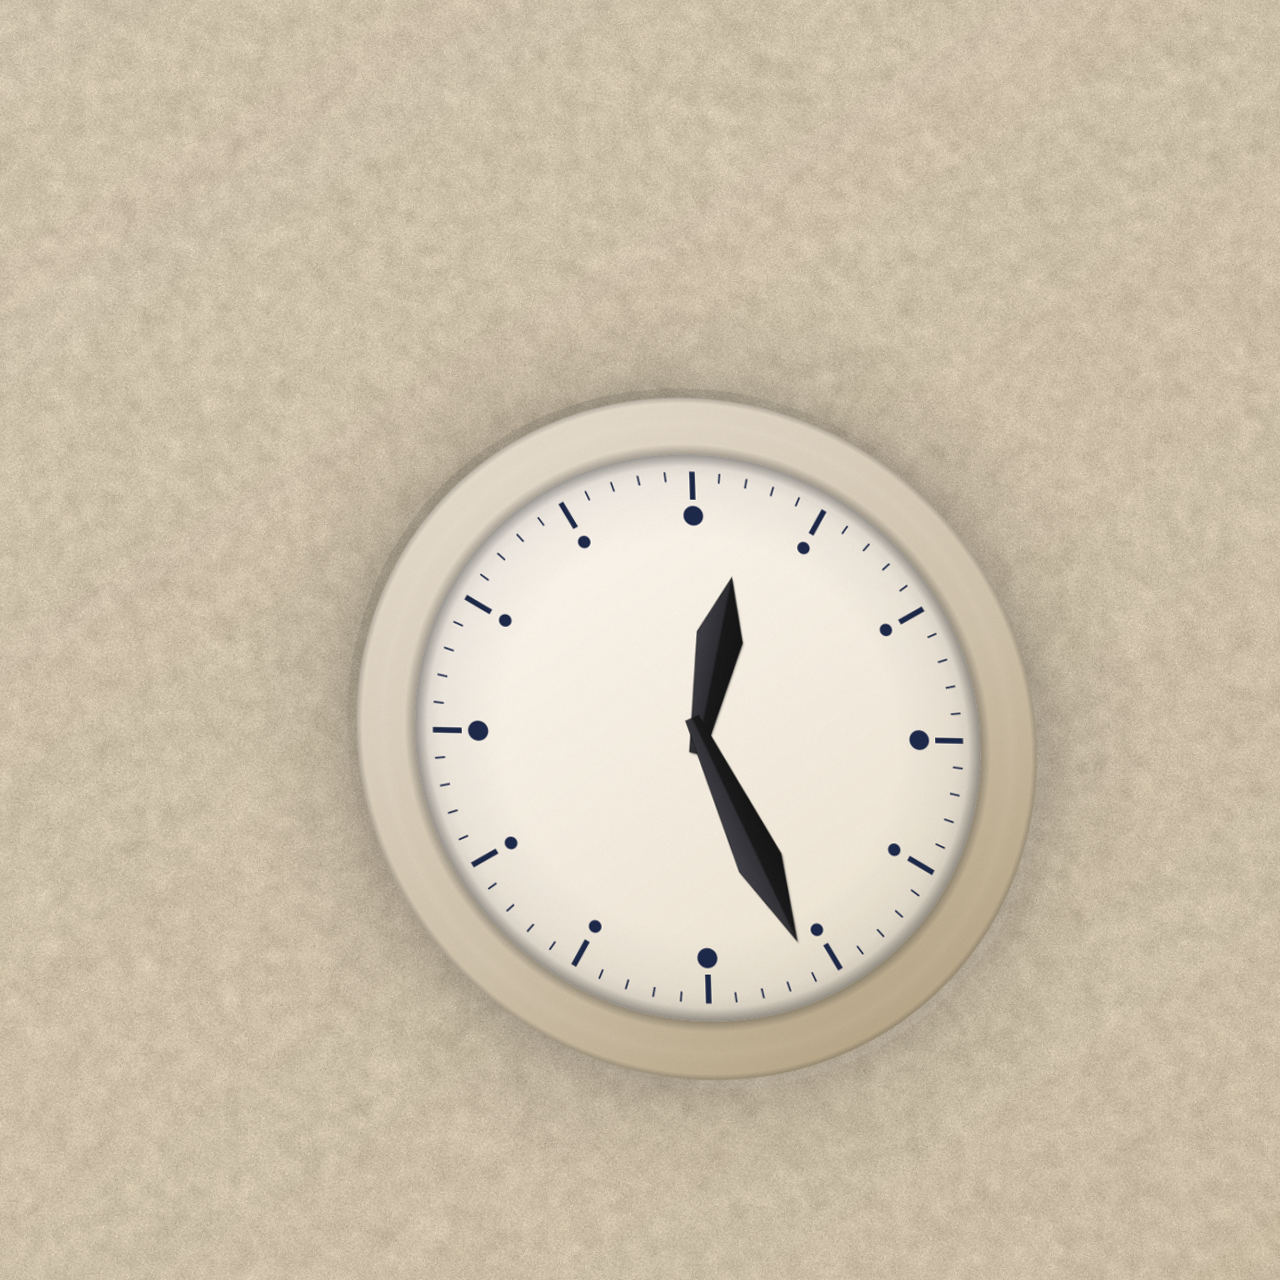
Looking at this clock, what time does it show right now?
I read 12:26
